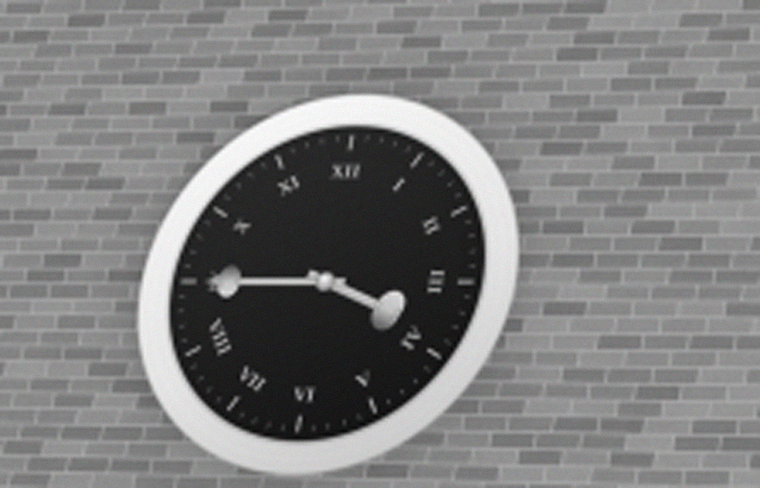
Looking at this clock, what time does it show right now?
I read 3:45
